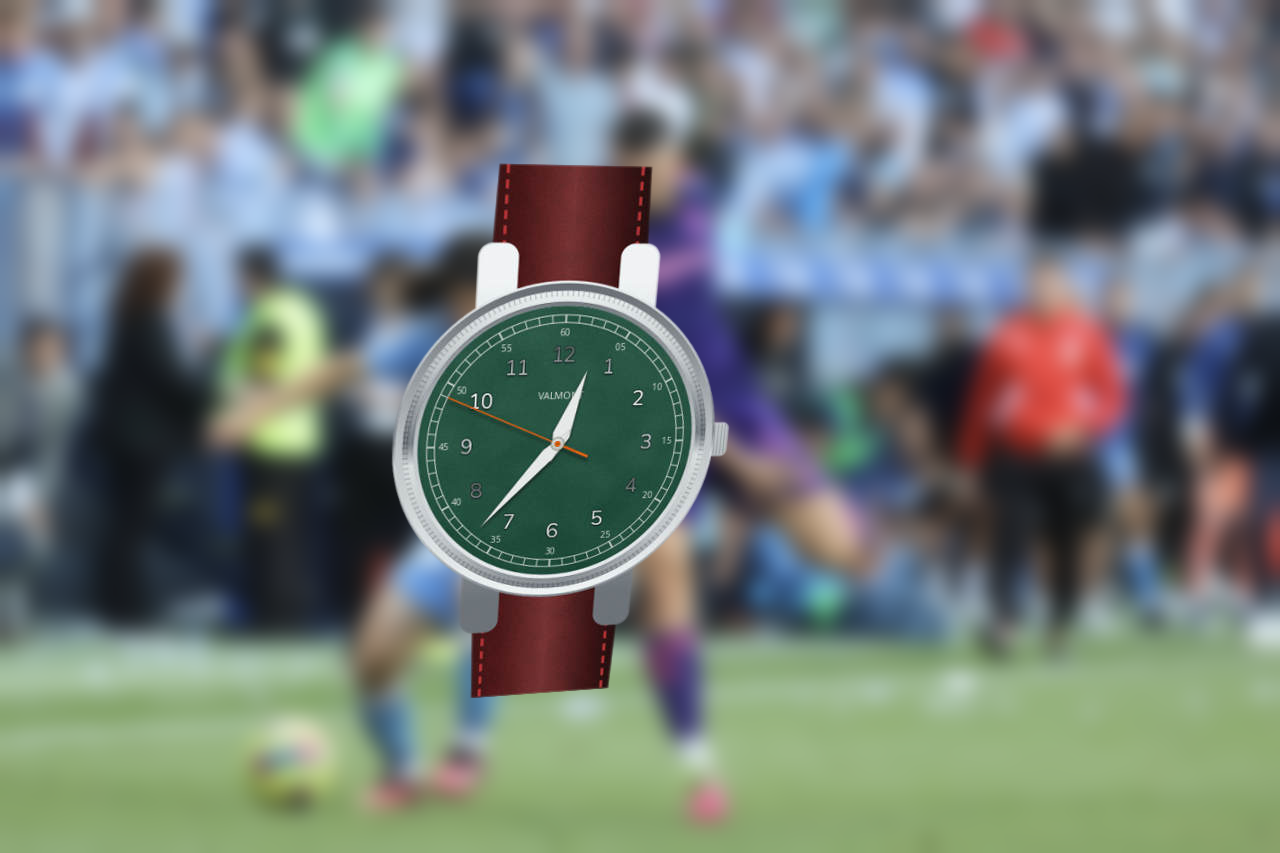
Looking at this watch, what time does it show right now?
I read 12:36:49
